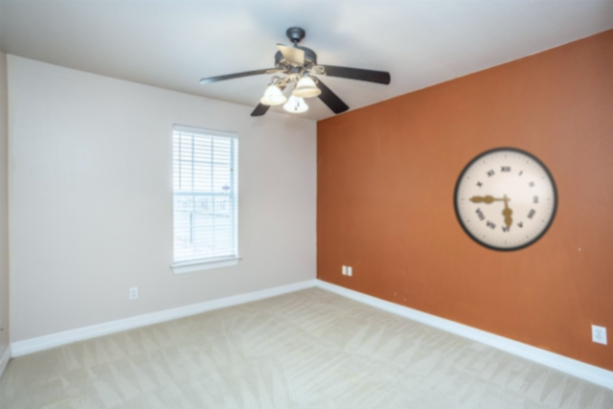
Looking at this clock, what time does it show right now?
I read 5:45
